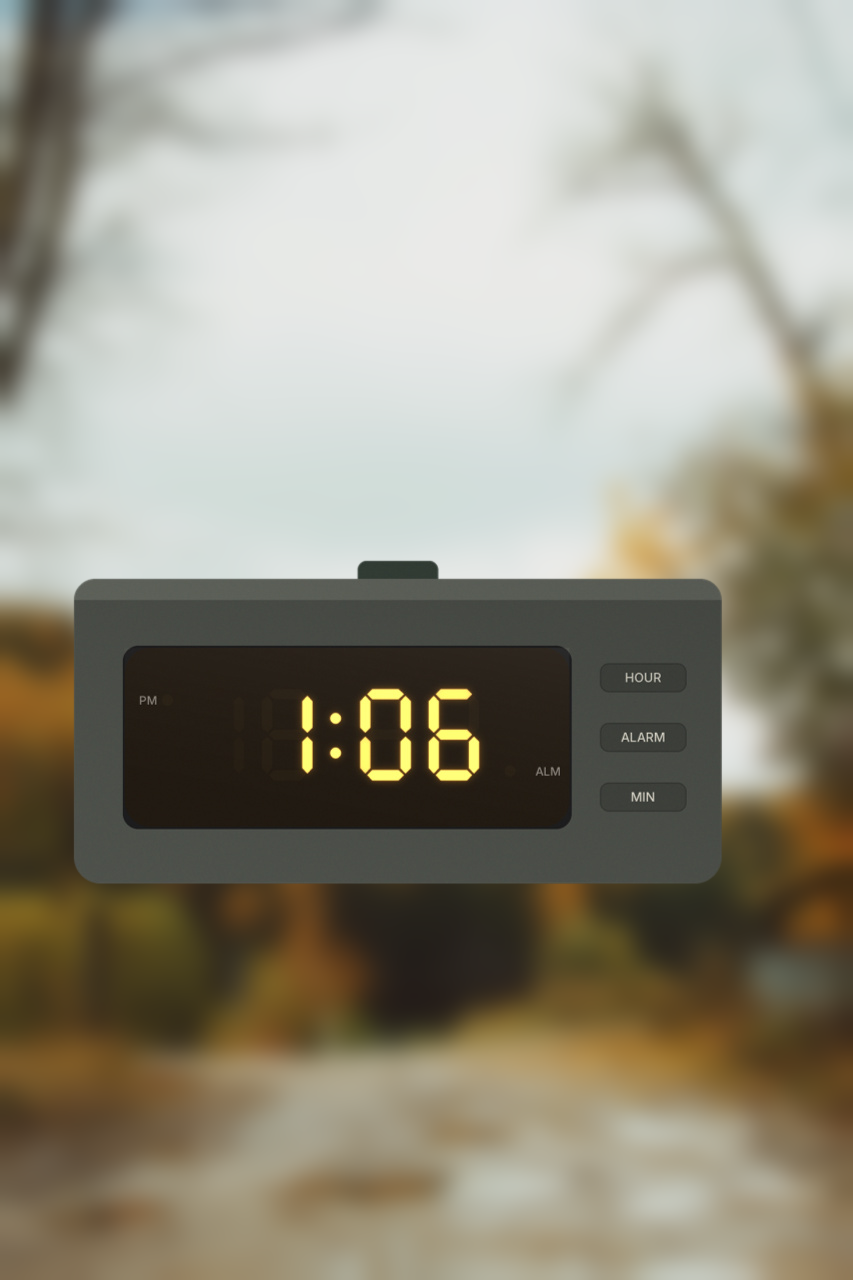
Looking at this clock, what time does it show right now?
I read 1:06
